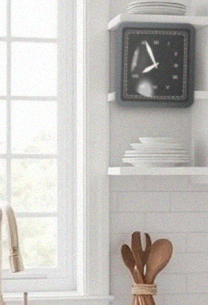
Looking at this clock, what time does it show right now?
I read 7:56
